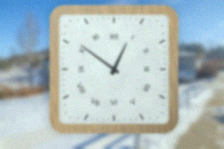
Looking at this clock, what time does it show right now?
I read 12:51
